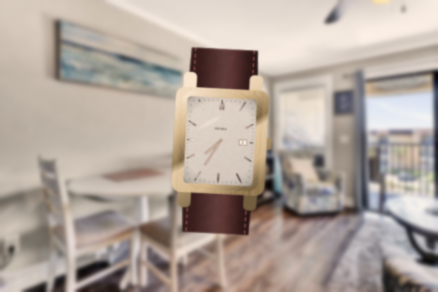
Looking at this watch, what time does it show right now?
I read 7:35
